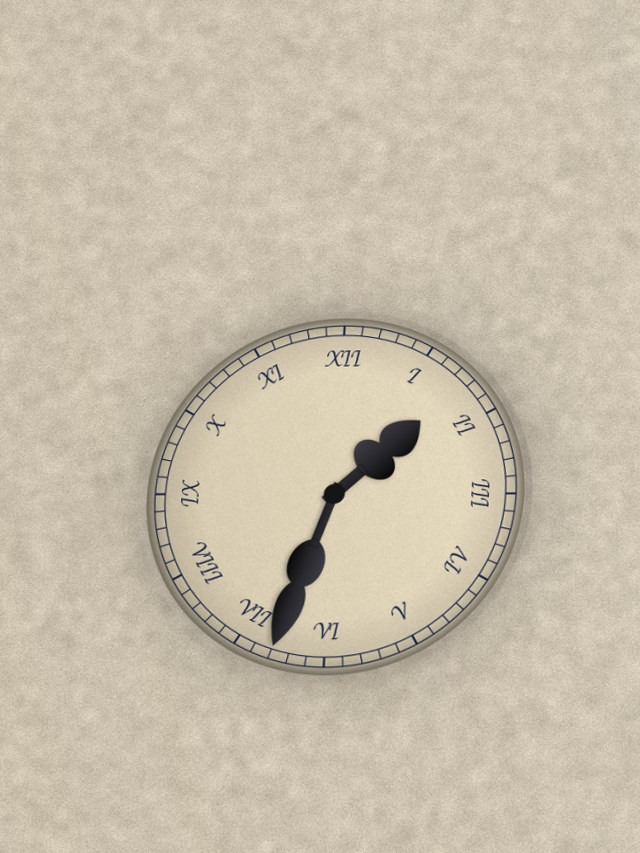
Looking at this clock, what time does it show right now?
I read 1:33
